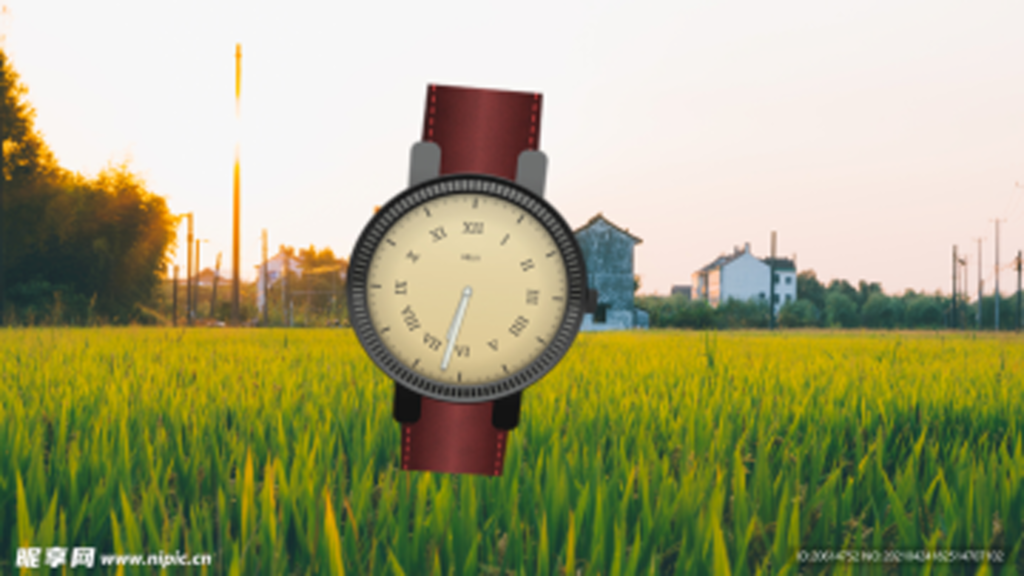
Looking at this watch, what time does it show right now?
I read 6:32
